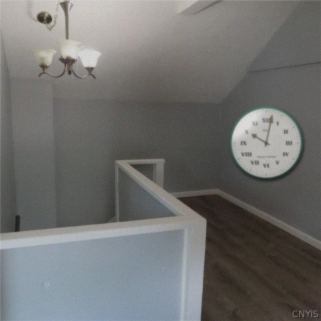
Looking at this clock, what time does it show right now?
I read 10:02
